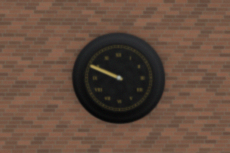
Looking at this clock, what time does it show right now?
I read 9:49
